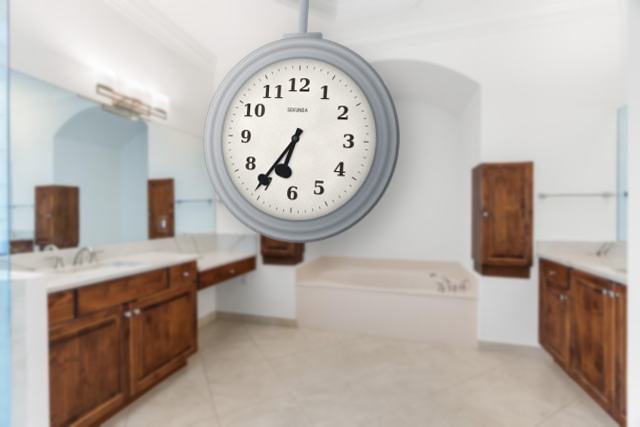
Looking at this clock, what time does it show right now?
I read 6:36
